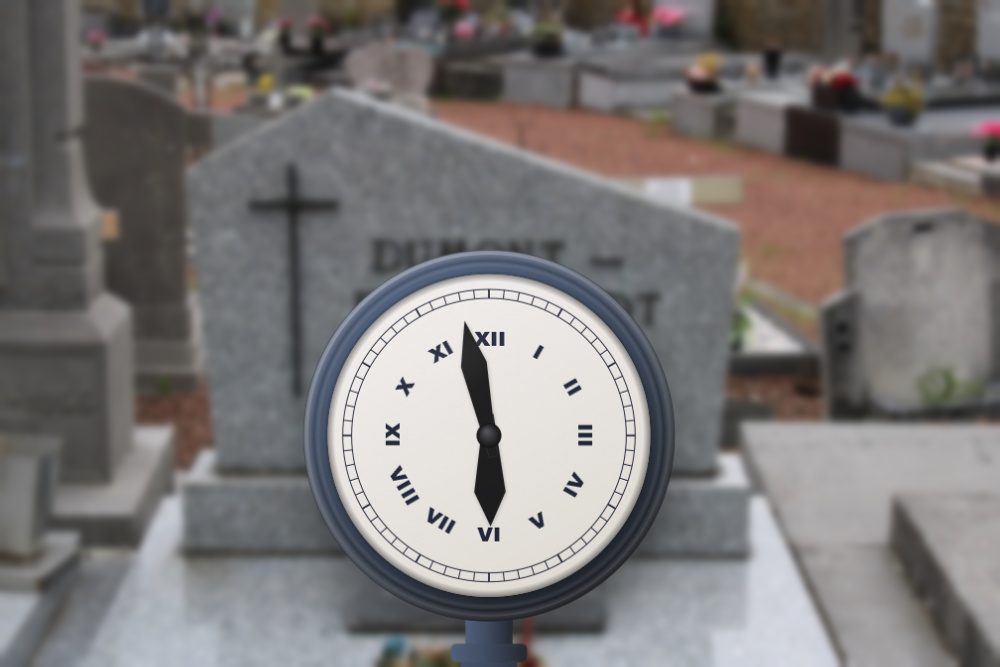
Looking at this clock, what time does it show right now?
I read 5:58
